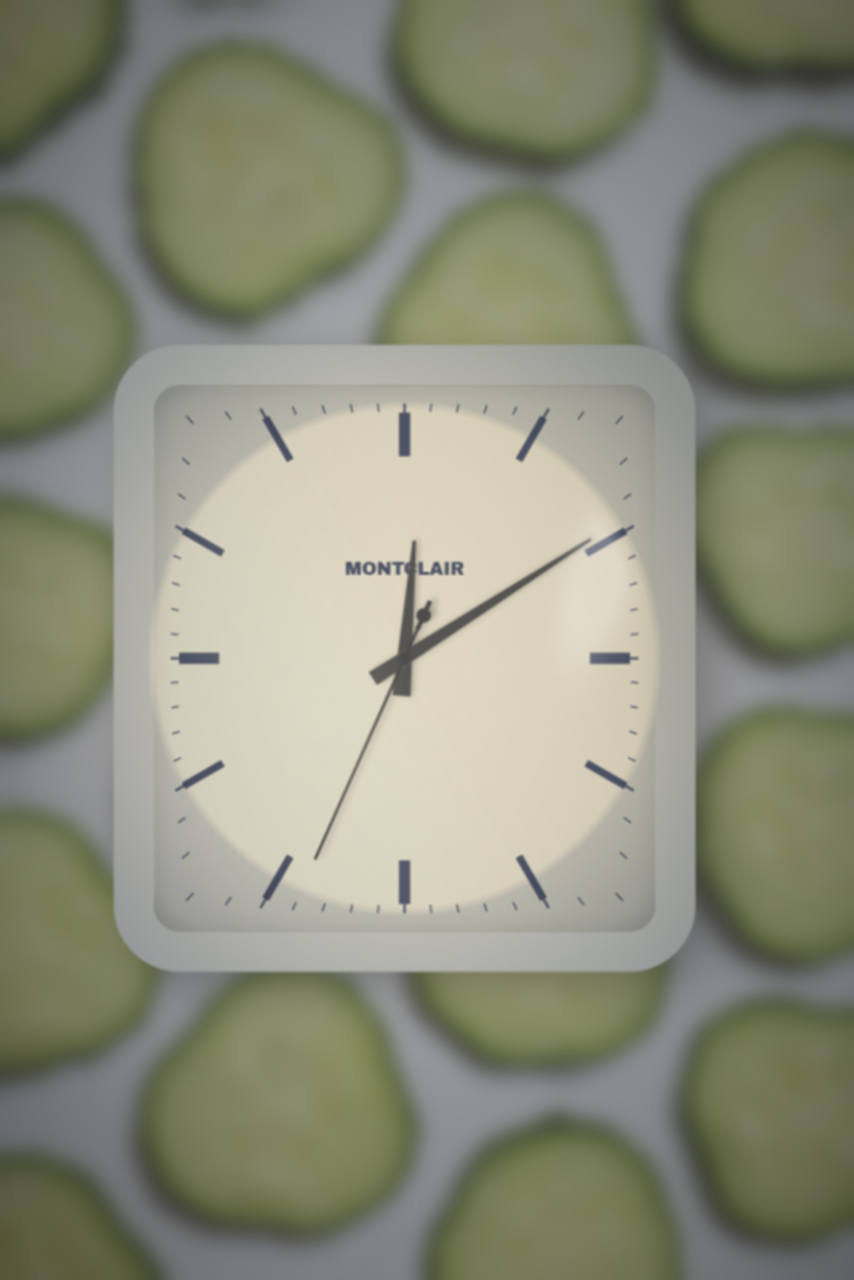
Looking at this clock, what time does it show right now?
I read 12:09:34
